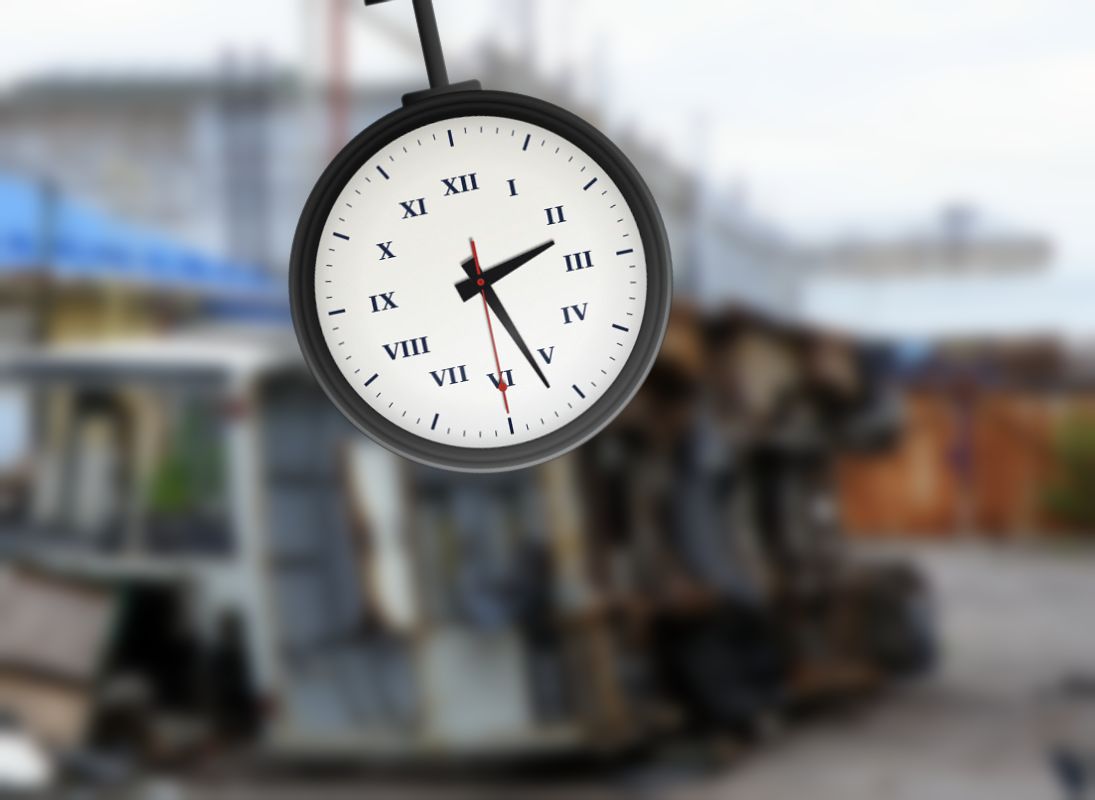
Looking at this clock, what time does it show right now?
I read 2:26:30
